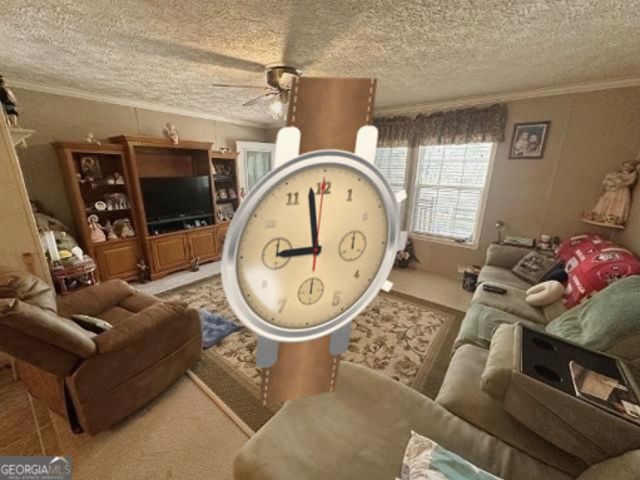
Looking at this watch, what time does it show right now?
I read 8:58
